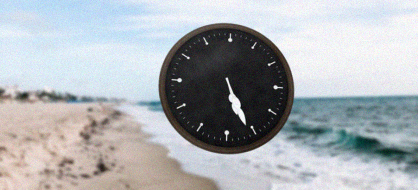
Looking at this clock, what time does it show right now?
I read 5:26
